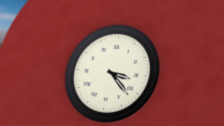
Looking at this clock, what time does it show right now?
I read 3:22
